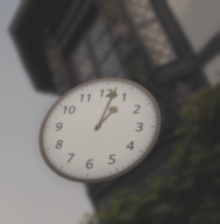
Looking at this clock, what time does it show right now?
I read 1:02
